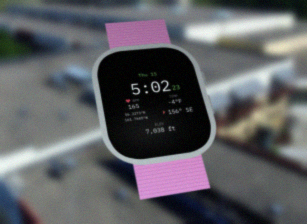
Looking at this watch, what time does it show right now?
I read 5:02
